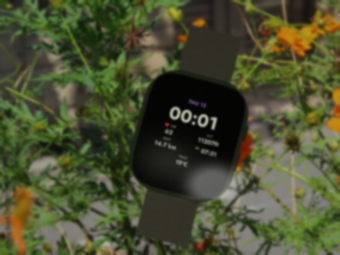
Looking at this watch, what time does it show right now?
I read 0:01
